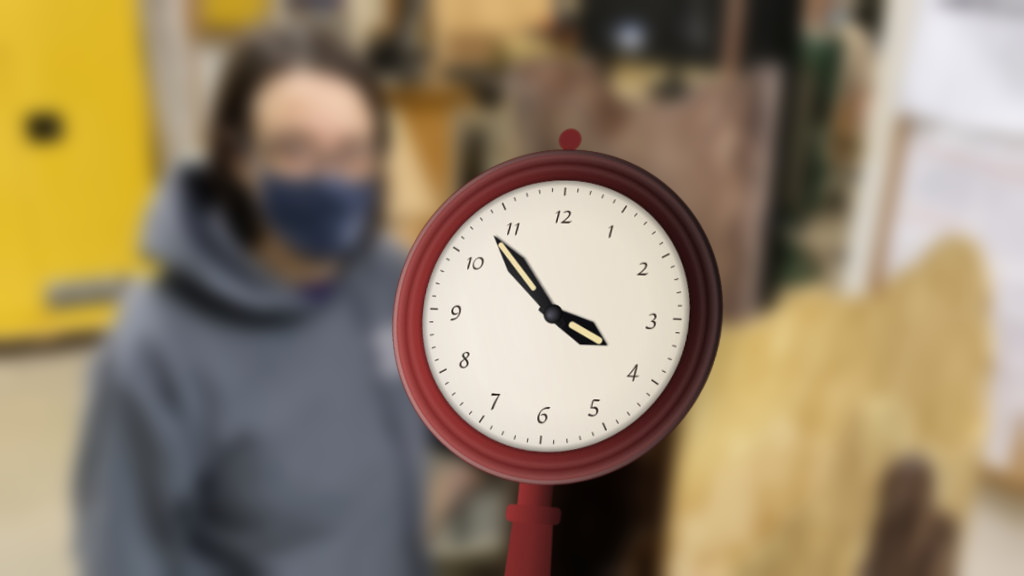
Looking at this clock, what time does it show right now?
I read 3:53
